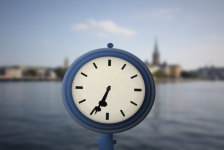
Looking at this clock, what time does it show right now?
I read 6:34
